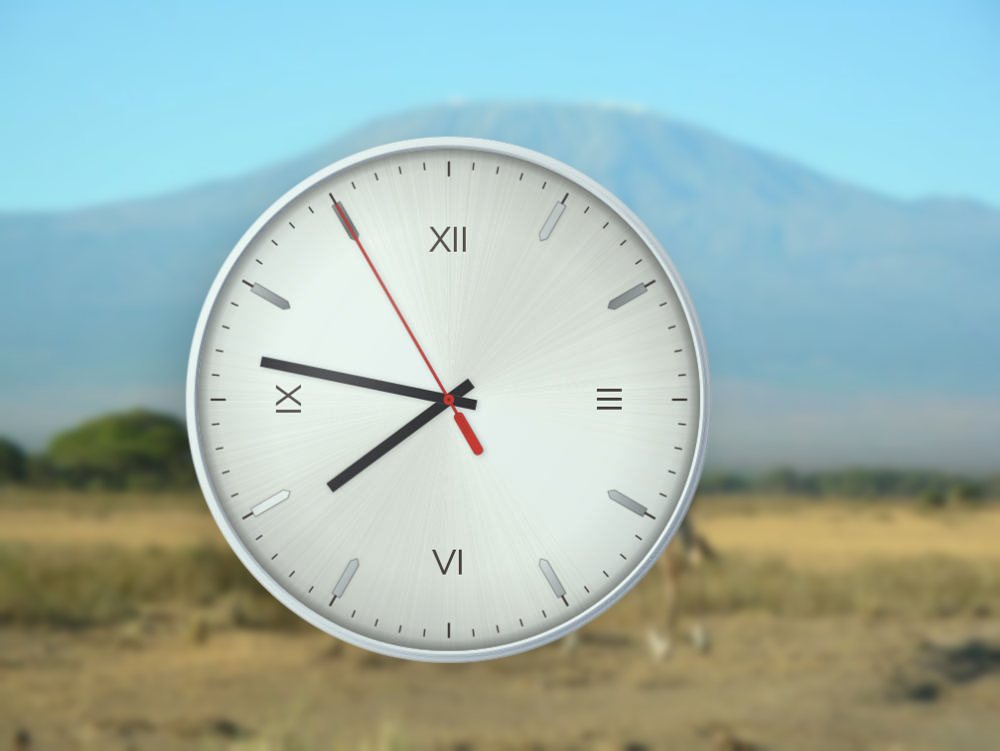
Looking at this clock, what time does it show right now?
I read 7:46:55
